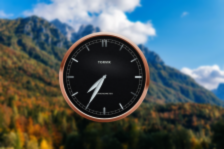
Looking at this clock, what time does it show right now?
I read 7:35
